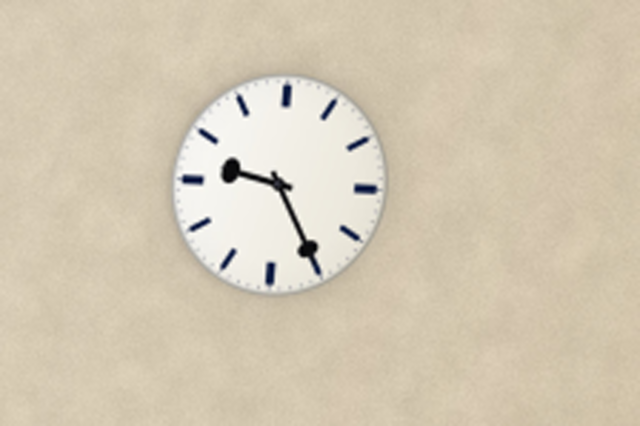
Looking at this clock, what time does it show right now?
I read 9:25
